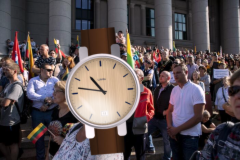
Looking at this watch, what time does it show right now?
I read 10:47
